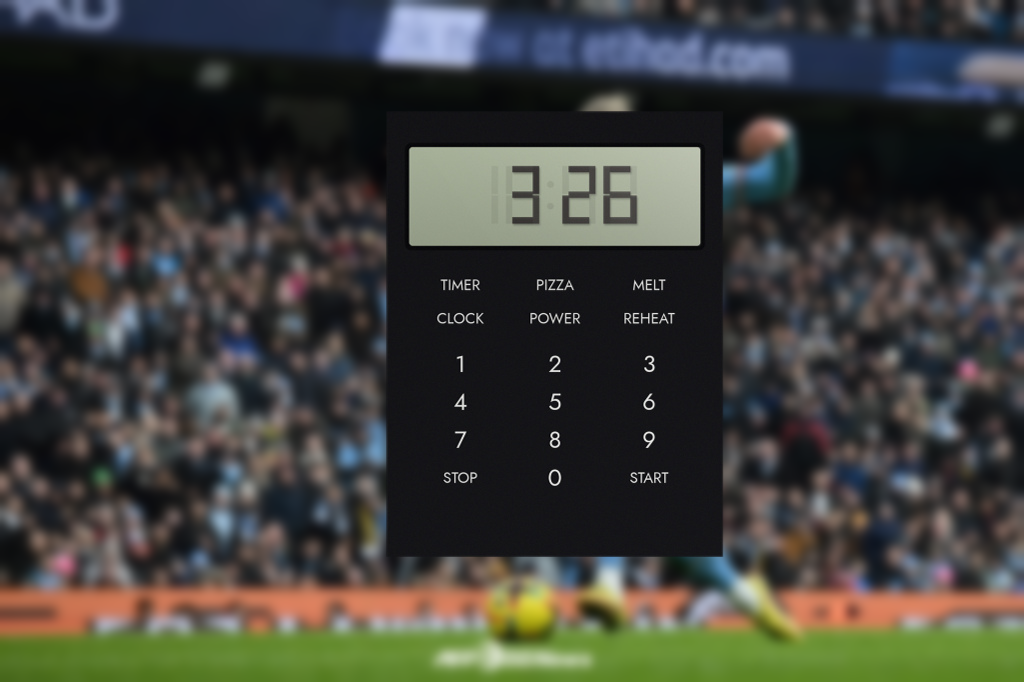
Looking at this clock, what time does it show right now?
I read 3:26
